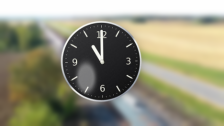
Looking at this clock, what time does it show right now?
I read 11:00
